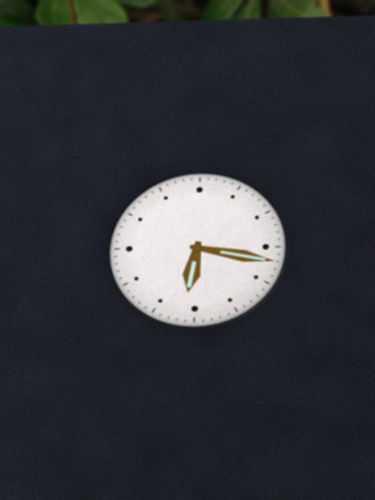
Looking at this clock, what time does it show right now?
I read 6:17
